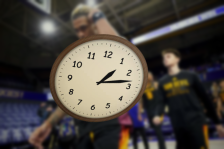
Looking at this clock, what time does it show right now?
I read 1:13
